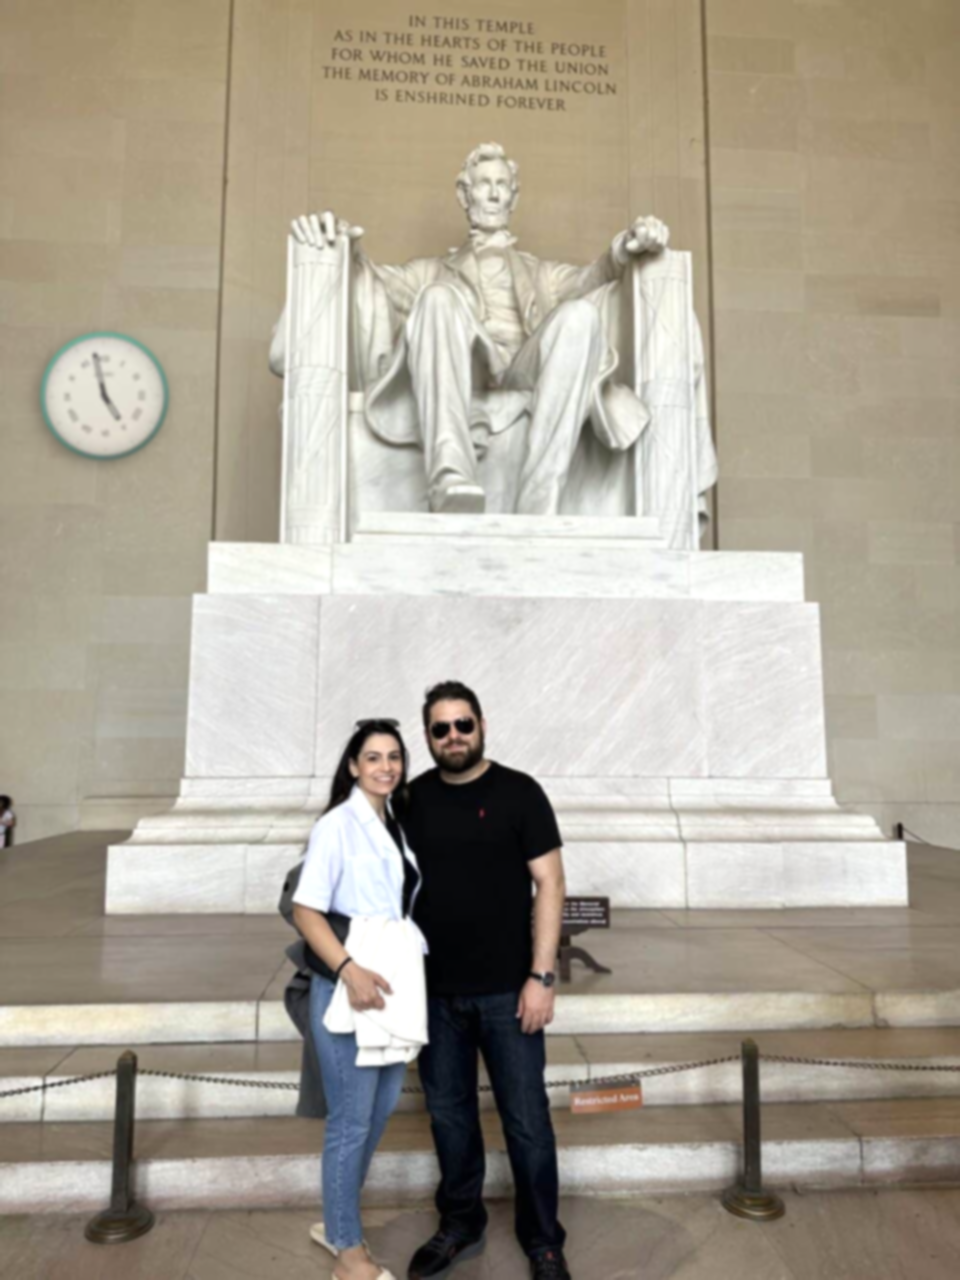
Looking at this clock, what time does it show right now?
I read 4:58
